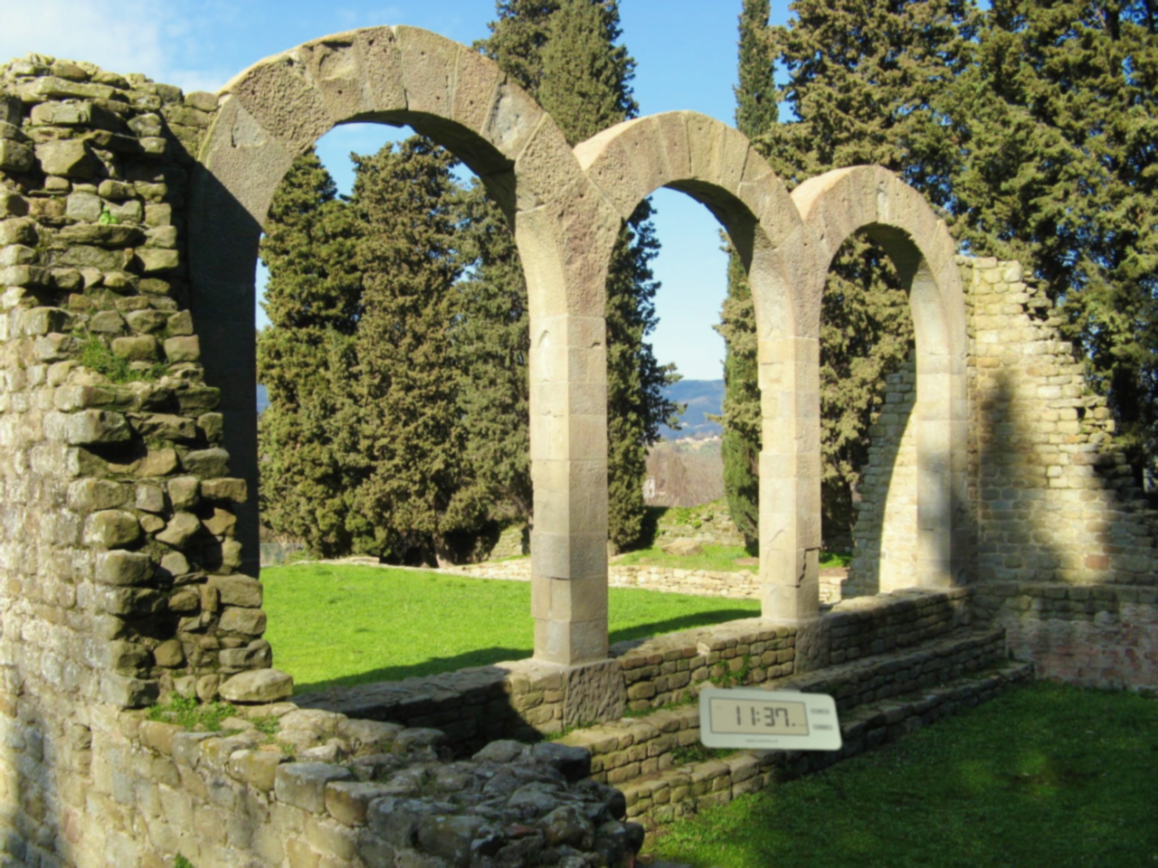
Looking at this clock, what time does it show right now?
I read 11:37
